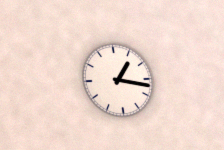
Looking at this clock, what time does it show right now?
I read 1:17
